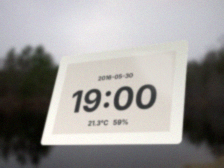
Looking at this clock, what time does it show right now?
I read 19:00
